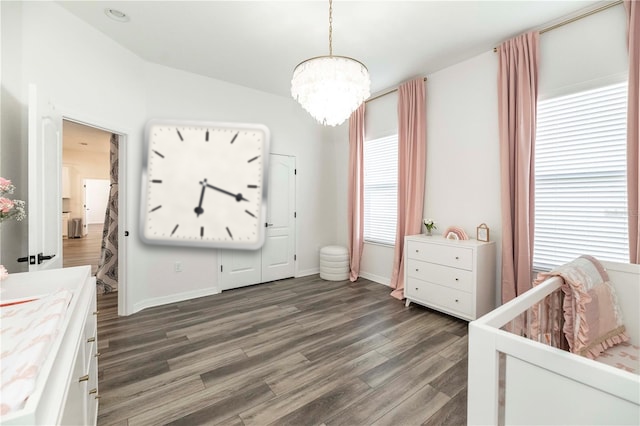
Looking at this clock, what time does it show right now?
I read 6:18
